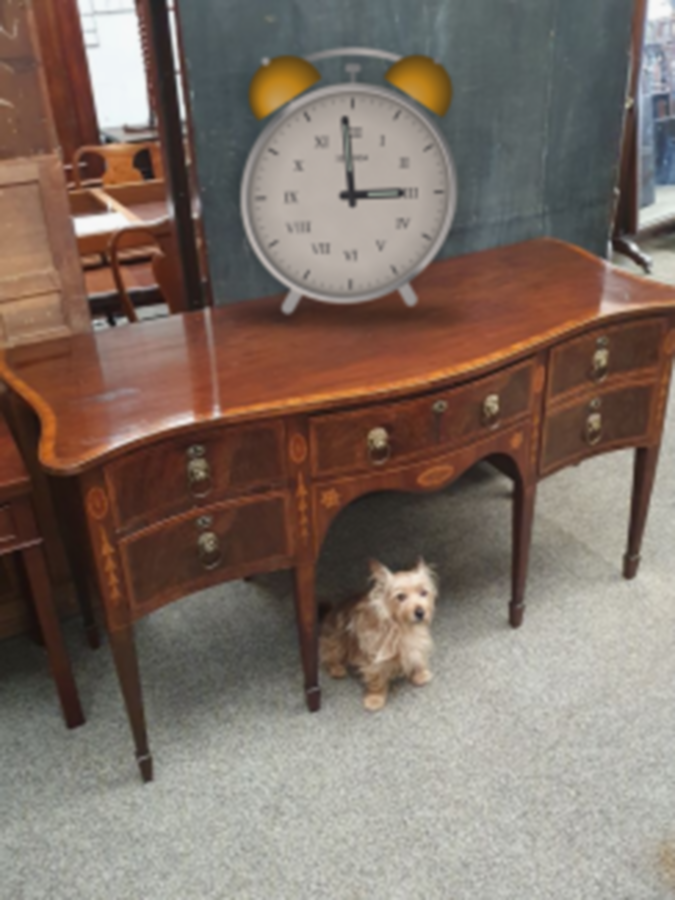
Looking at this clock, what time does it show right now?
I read 2:59
